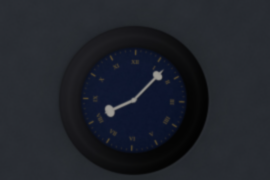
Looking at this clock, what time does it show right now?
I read 8:07
